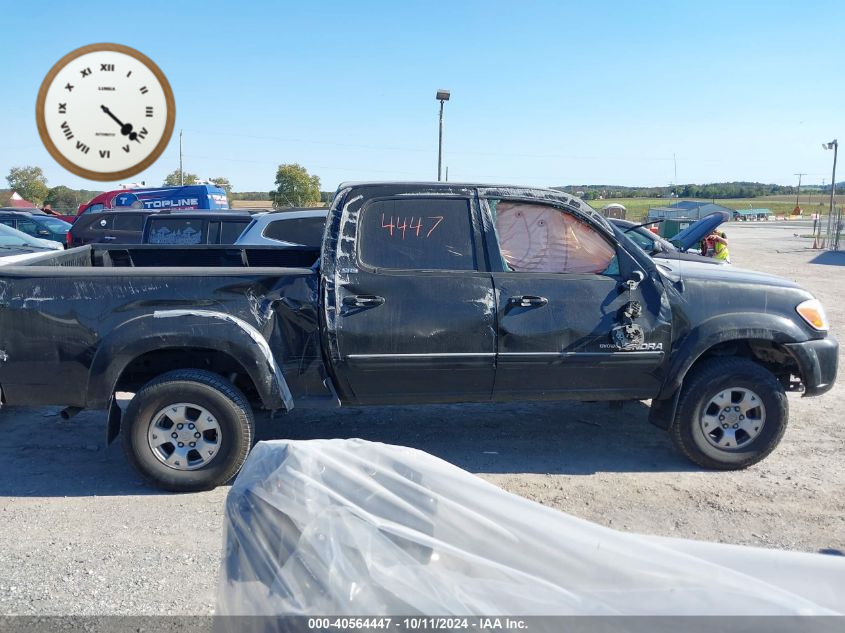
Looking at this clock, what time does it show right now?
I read 4:22
